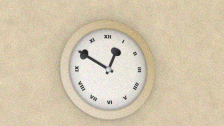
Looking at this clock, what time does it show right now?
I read 12:50
